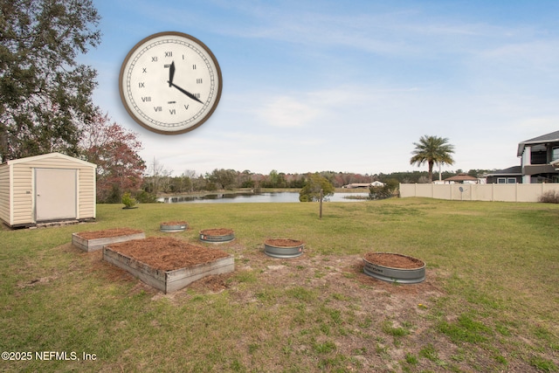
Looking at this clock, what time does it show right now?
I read 12:21
